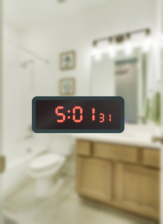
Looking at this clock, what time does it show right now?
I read 5:01:31
